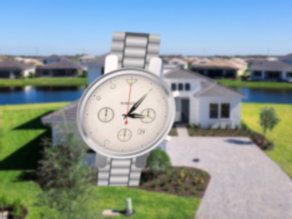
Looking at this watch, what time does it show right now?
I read 3:06
